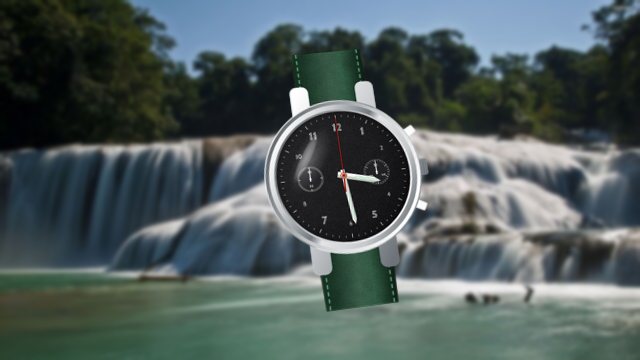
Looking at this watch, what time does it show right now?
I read 3:29
